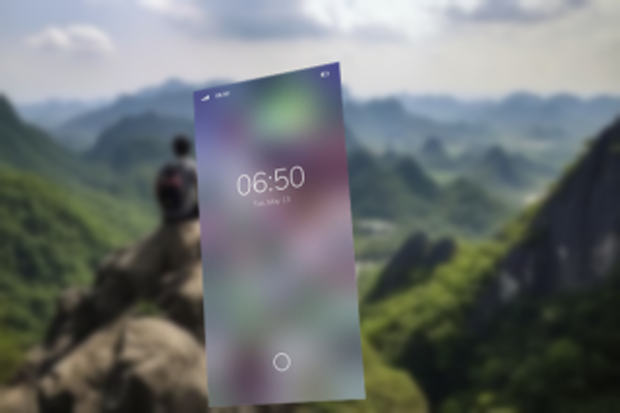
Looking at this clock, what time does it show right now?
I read 6:50
